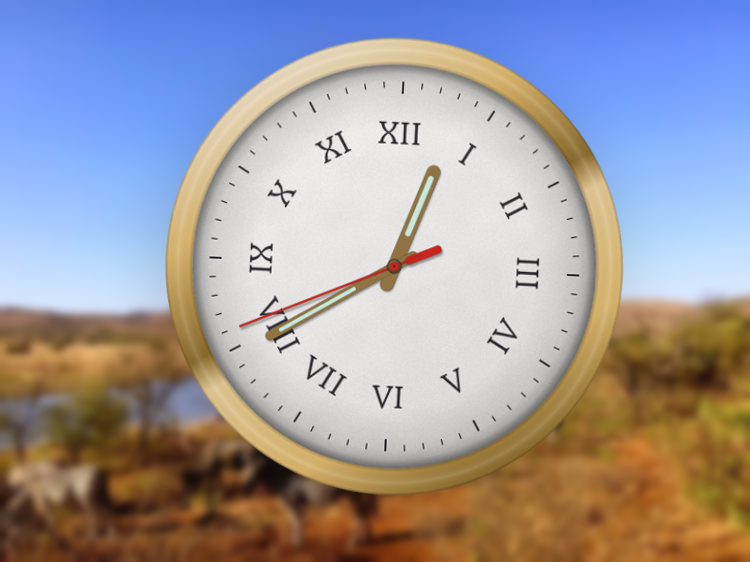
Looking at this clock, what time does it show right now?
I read 12:39:41
